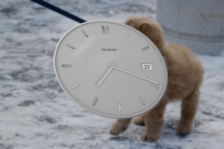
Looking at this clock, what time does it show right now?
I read 7:19
